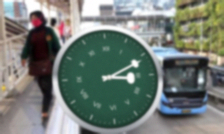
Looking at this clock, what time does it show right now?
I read 3:11
